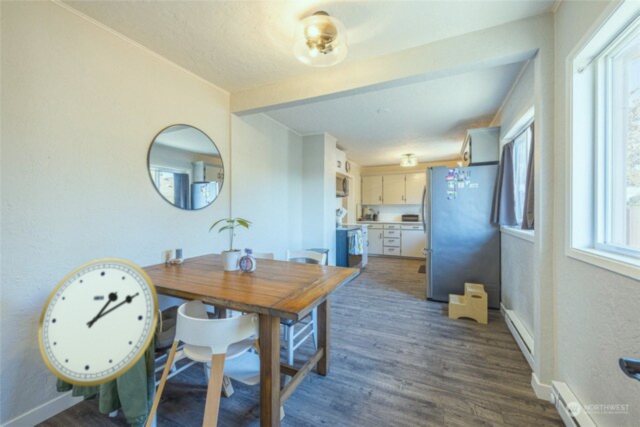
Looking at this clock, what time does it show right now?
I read 1:10
